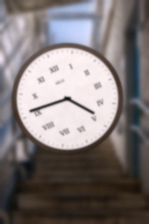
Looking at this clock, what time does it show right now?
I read 4:46
